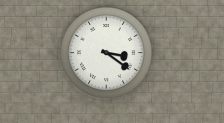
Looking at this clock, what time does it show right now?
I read 3:21
